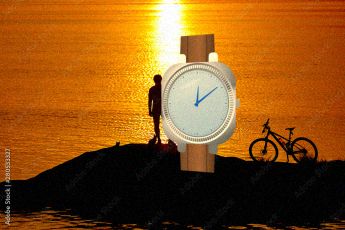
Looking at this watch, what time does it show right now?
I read 12:09
